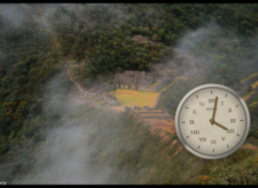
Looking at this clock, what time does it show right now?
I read 4:02
